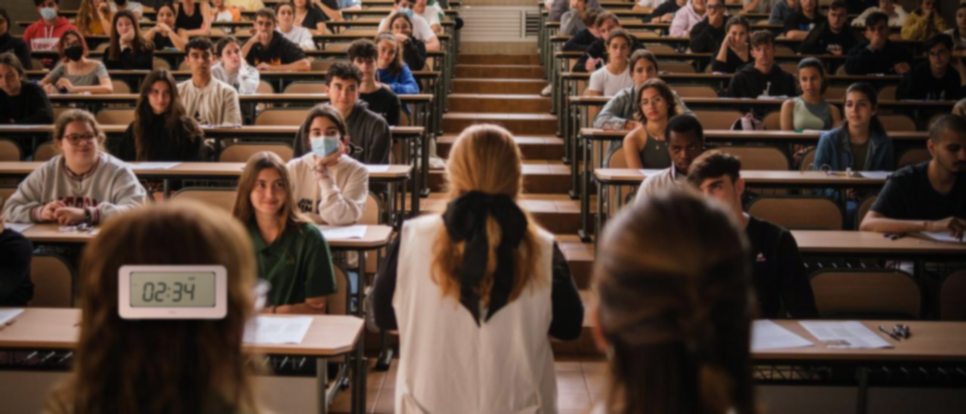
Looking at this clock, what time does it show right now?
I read 2:34
